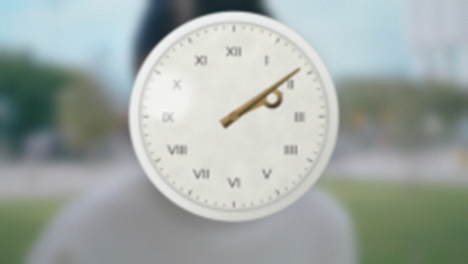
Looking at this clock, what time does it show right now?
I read 2:09
